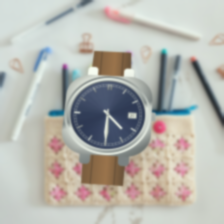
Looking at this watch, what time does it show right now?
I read 4:30
